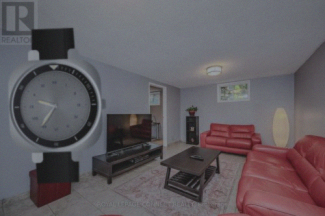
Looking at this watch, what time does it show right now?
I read 9:36
